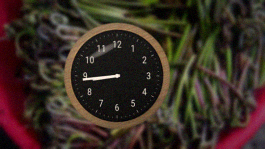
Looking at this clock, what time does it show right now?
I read 8:44
